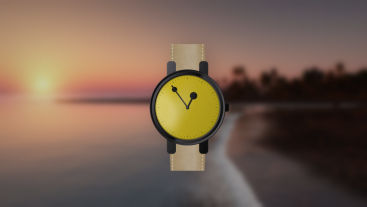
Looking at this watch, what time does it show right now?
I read 12:54
